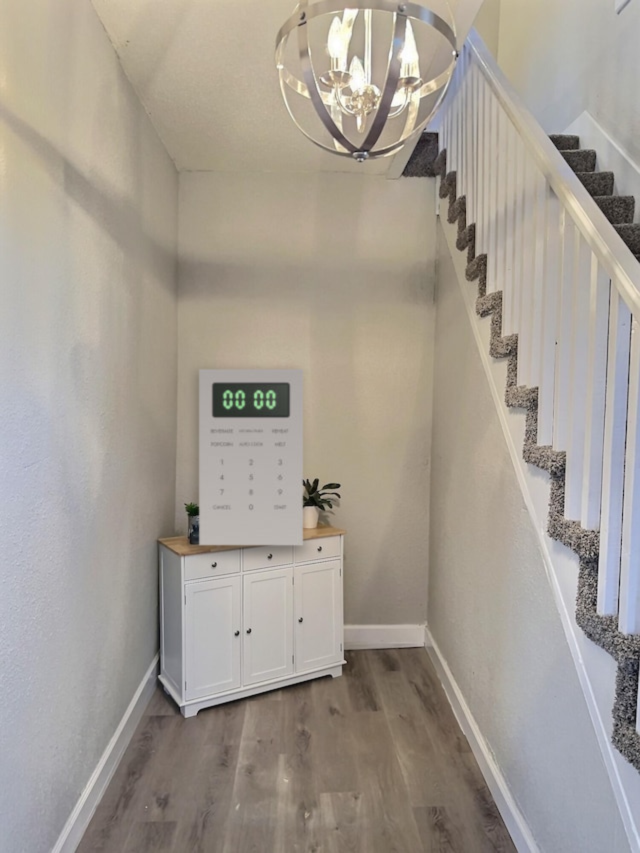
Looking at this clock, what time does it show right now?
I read 0:00
